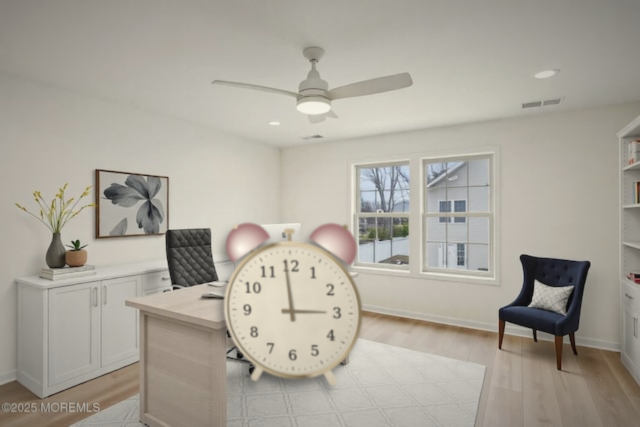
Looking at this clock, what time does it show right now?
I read 2:59
